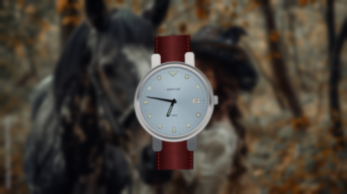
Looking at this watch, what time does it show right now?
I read 6:47
